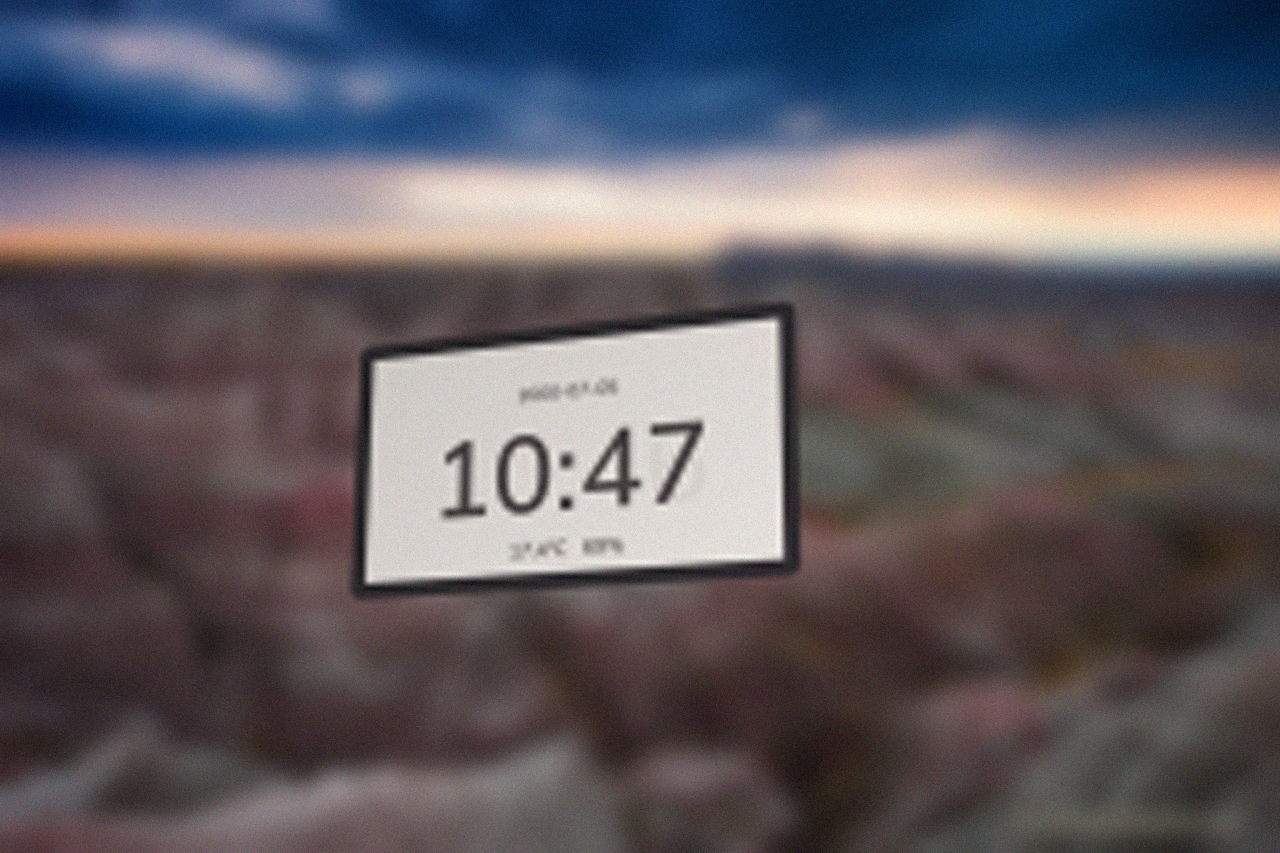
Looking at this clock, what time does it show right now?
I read 10:47
